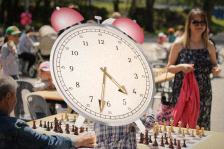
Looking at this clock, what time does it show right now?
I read 4:32
